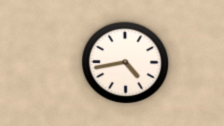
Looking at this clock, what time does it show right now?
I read 4:43
